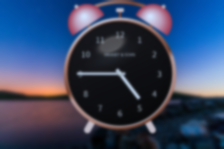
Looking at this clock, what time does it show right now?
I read 4:45
